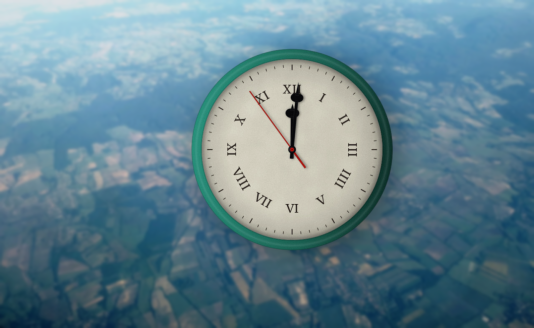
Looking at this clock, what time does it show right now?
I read 12:00:54
